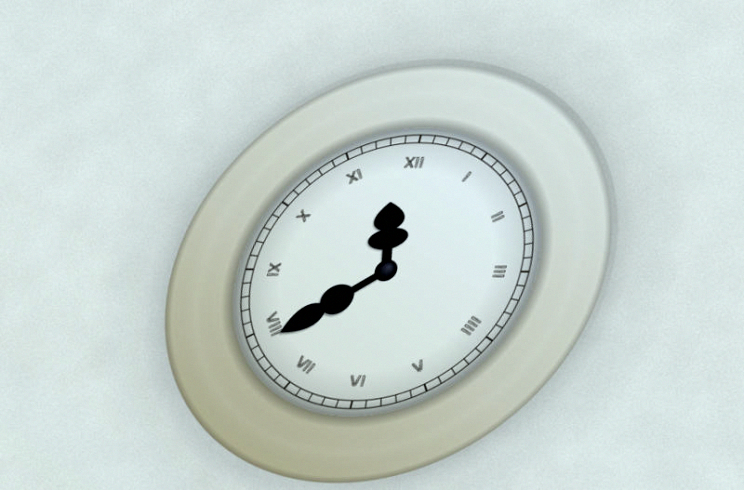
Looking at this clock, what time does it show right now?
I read 11:39
